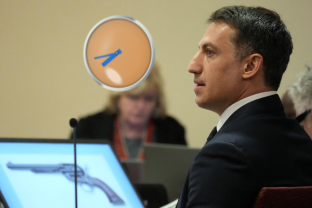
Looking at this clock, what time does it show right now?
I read 7:43
